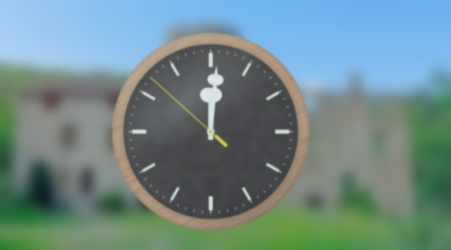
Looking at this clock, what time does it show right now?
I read 12:00:52
